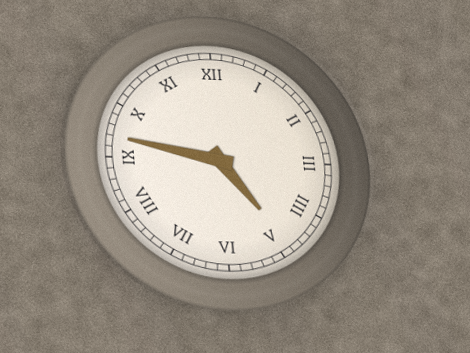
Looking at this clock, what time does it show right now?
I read 4:47
